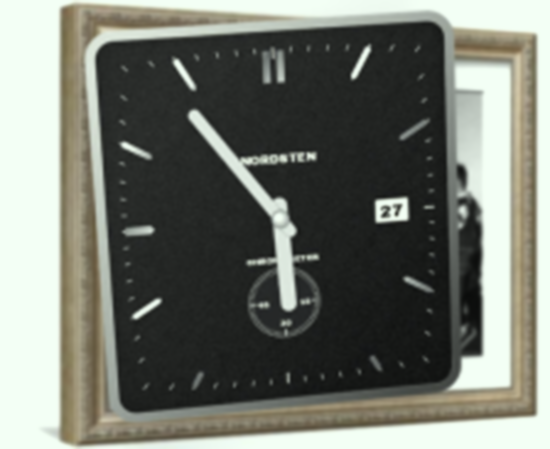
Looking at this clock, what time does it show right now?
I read 5:54
